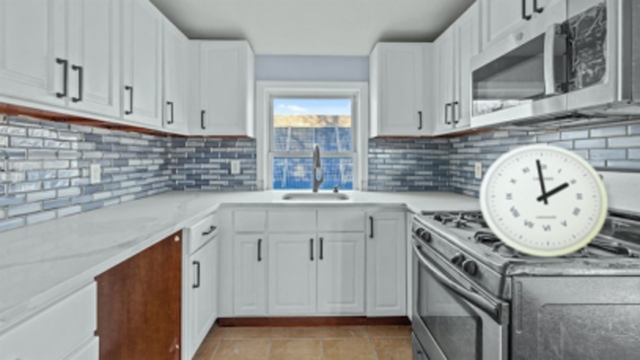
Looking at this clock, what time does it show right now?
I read 1:59
